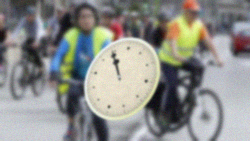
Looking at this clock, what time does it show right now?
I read 10:54
